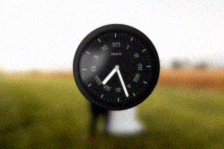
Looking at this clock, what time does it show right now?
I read 7:27
